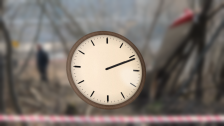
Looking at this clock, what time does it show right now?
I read 2:11
